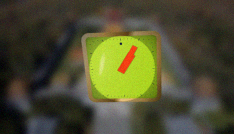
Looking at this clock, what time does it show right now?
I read 1:05
